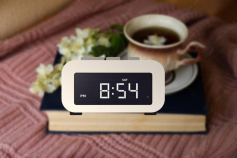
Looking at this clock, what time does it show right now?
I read 8:54
